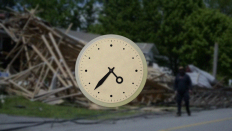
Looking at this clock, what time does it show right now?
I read 4:37
